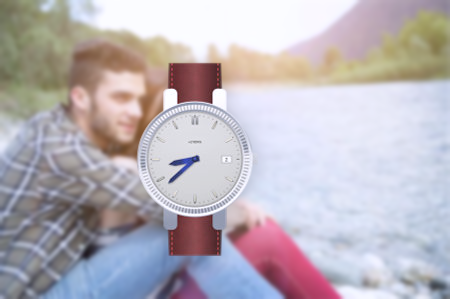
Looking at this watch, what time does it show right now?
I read 8:38
